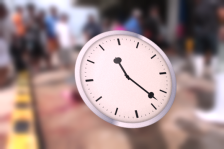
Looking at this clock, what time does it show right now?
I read 11:23
